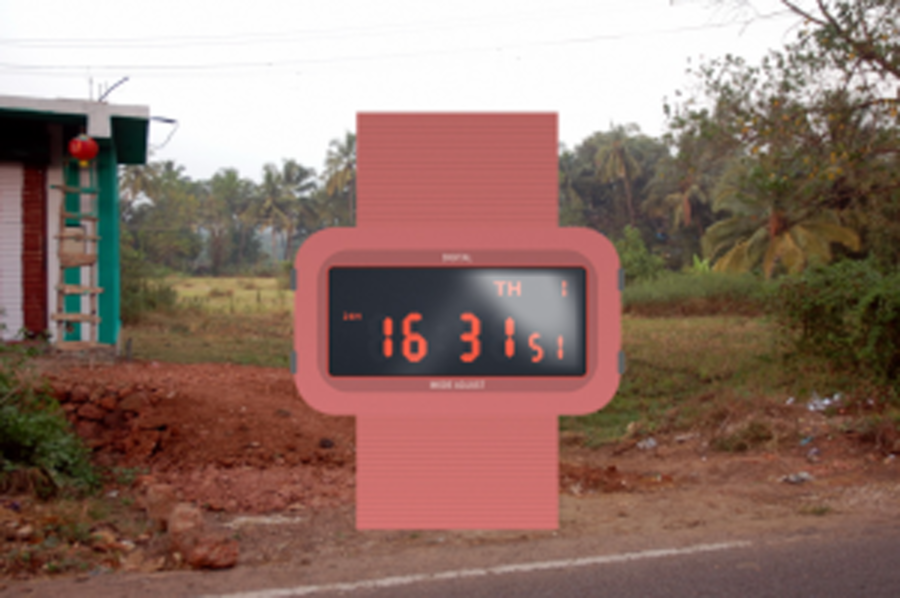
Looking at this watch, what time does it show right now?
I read 16:31:51
